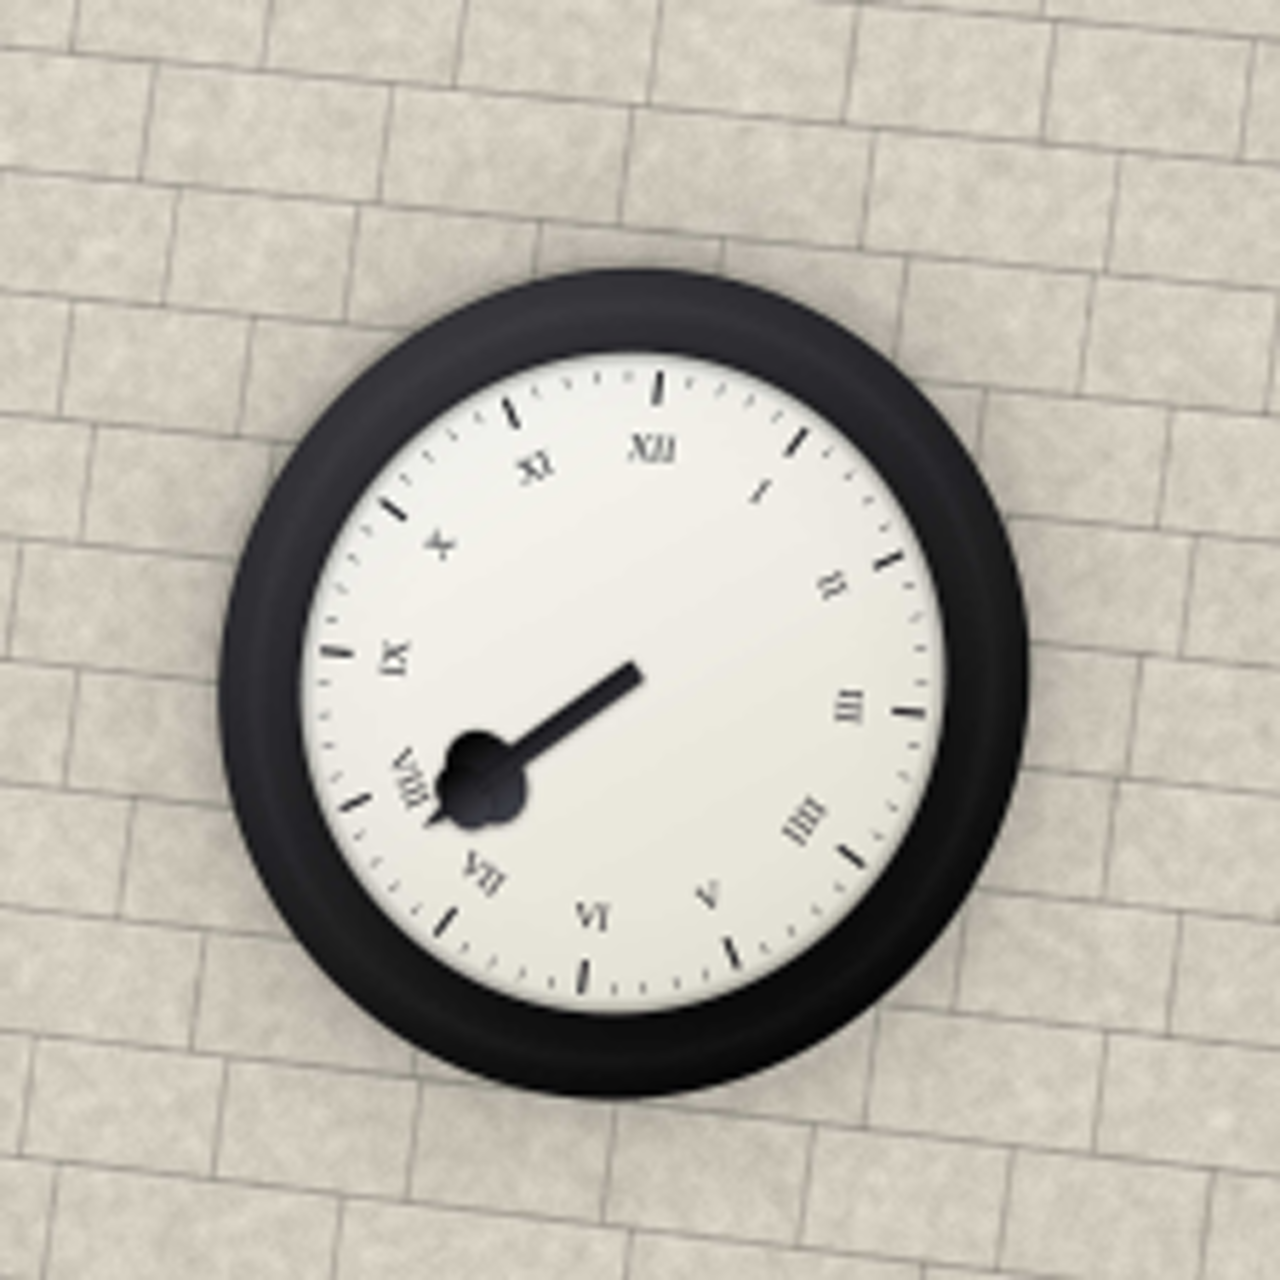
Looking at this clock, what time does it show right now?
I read 7:38
